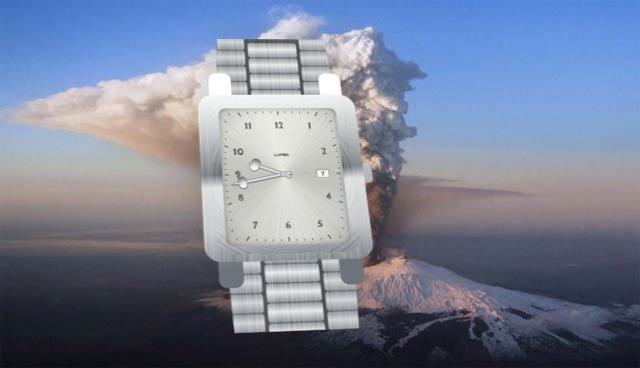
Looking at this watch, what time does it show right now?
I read 9:43
